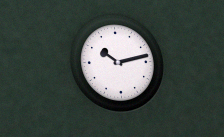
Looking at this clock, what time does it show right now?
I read 10:13
